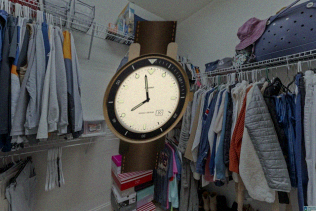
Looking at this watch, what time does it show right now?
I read 7:58
